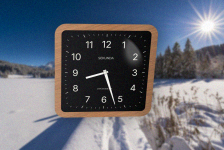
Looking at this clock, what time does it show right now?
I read 8:27
